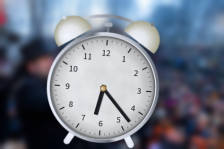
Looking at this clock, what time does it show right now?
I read 6:23
